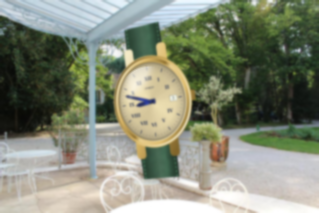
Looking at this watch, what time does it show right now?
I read 8:48
